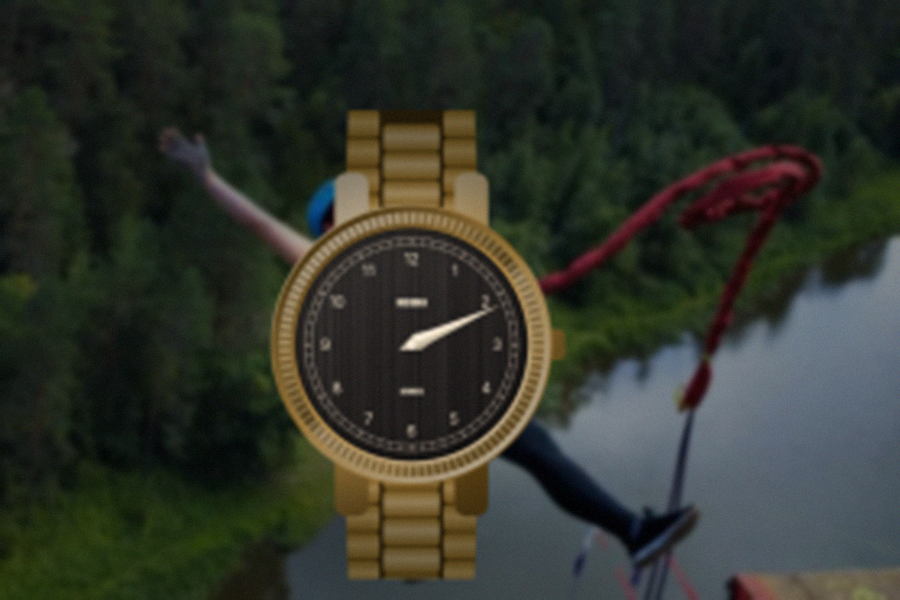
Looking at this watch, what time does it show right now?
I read 2:11
